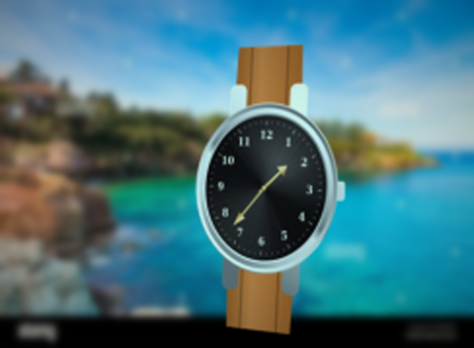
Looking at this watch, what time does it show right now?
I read 1:37
